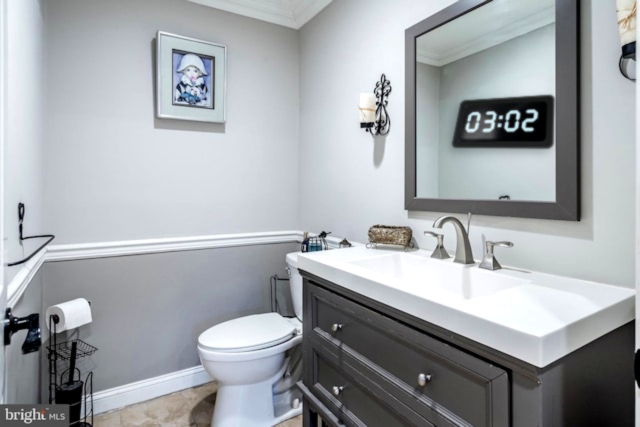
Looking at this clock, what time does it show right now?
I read 3:02
